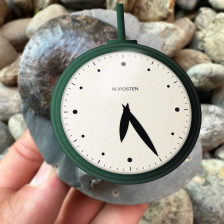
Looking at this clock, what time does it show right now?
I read 6:25
